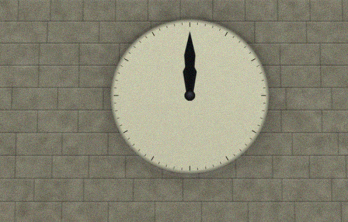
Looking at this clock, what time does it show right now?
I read 12:00
